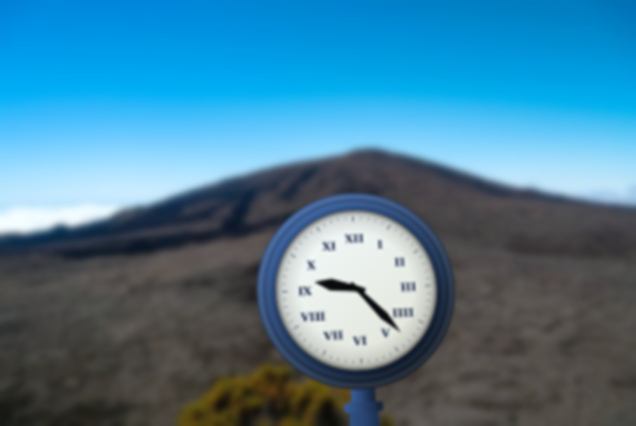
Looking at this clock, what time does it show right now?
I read 9:23
